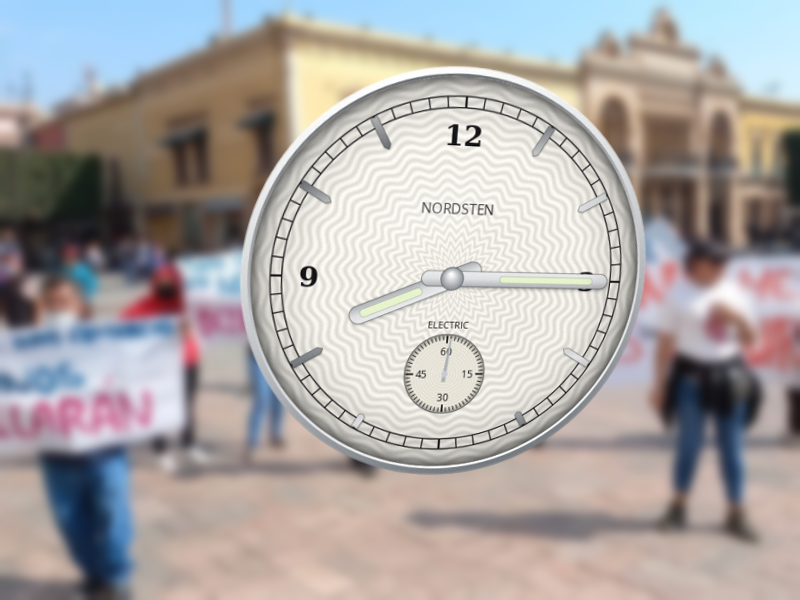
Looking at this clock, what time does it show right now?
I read 8:15:01
